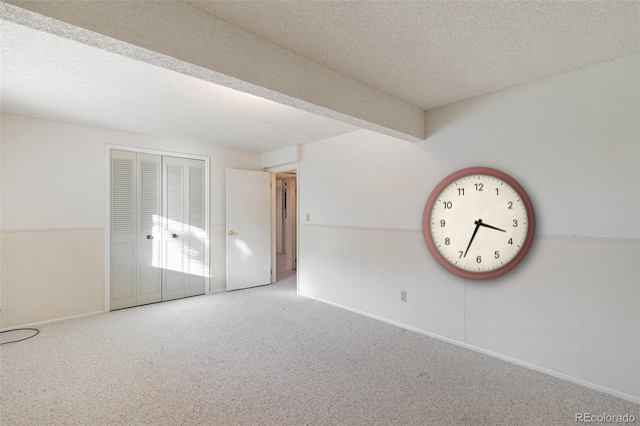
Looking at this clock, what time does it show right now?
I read 3:34
